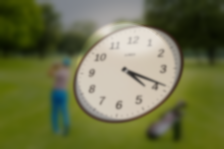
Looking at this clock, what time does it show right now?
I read 4:19
